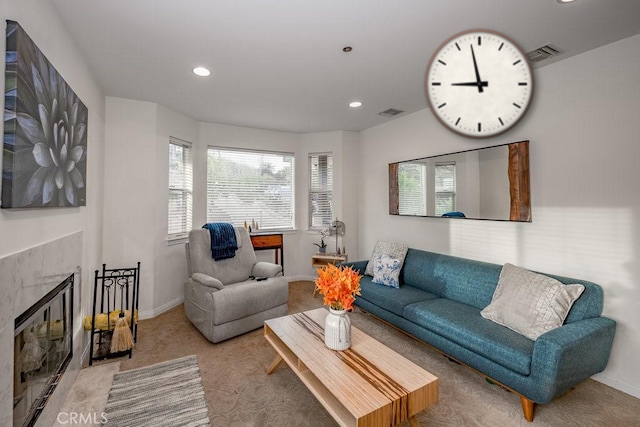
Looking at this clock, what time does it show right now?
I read 8:58
